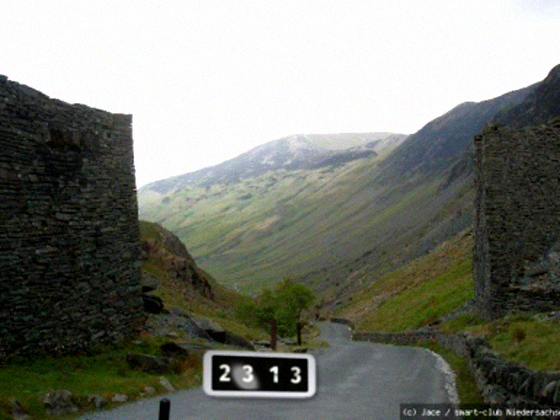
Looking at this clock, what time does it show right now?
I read 23:13
